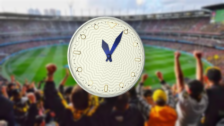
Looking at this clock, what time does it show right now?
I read 11:04
